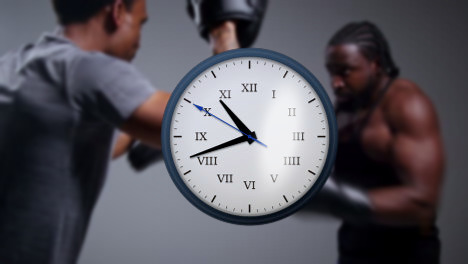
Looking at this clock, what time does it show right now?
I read 10:41:50
